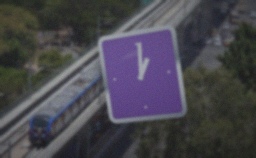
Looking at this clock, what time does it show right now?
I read 1:01
